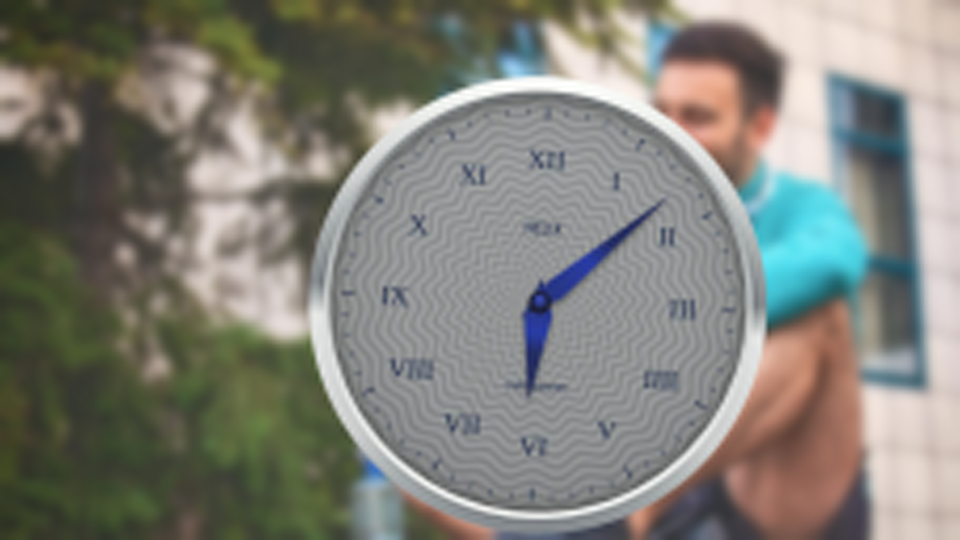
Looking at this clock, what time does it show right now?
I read 6:08
